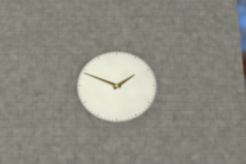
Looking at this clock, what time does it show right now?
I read 1:49
